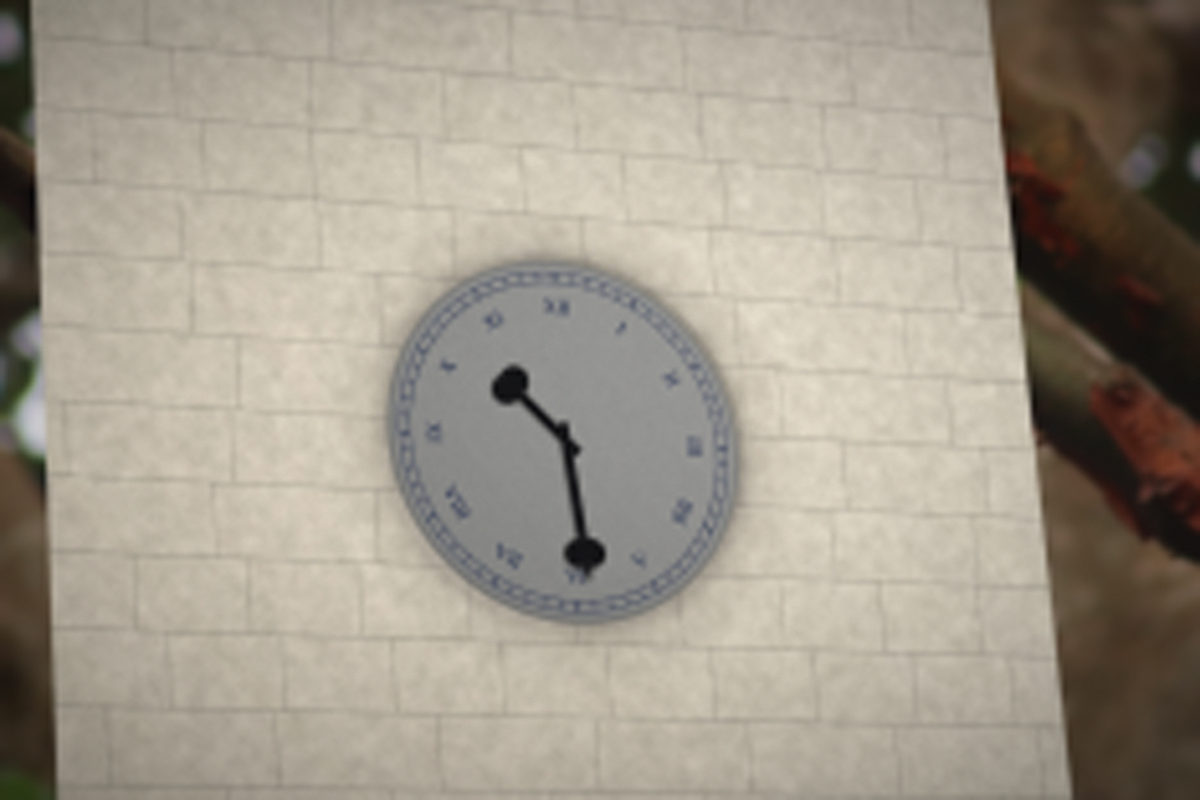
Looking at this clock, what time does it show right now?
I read 10:29
